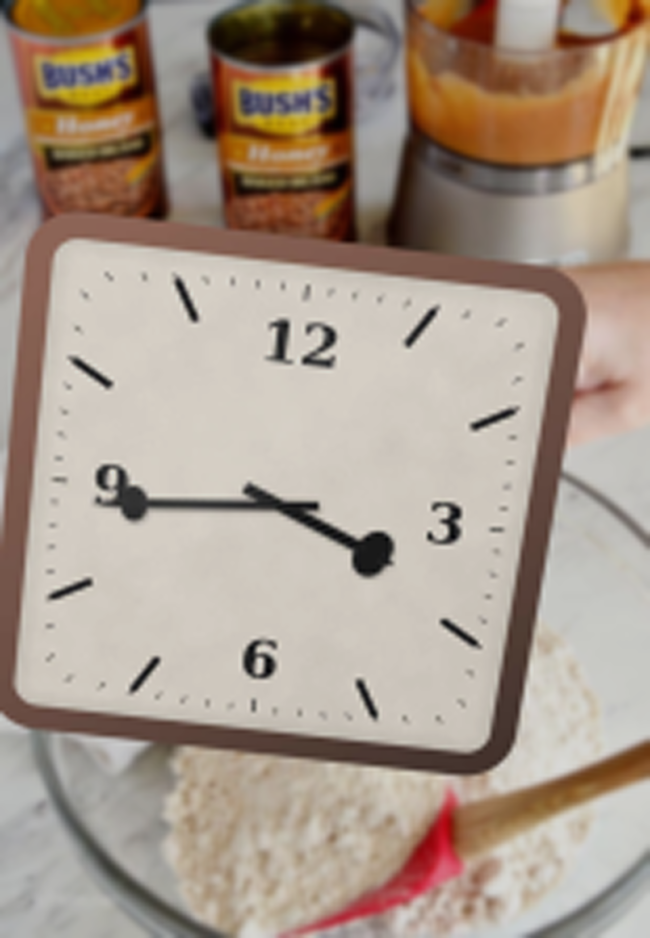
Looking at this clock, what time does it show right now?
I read 3:44
